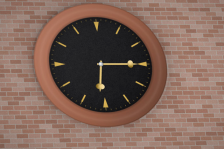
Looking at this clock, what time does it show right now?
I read 6:15
